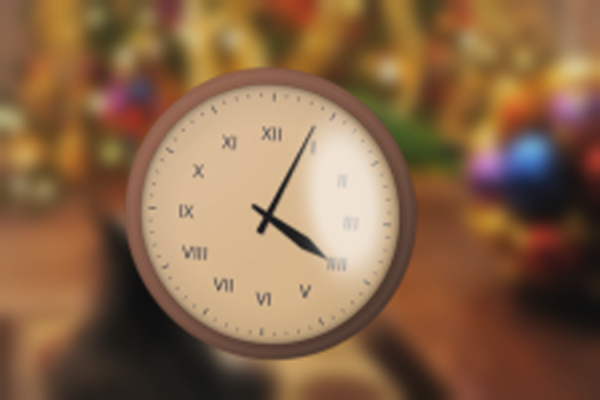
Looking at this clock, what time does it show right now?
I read 4:04
